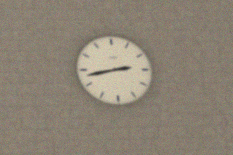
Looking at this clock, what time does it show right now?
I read 2:43
